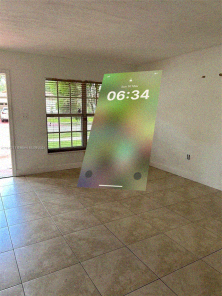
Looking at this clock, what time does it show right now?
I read 6:34
